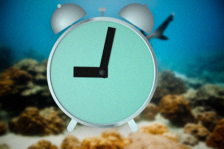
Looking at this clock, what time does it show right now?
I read 9:02
